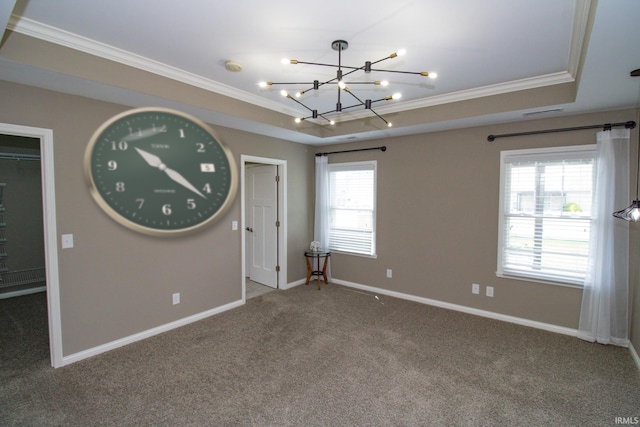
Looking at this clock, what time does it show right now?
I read 10:22
